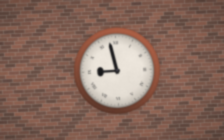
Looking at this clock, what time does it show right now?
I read 8:58
